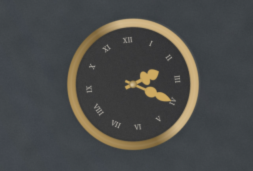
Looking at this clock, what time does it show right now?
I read 2:20
